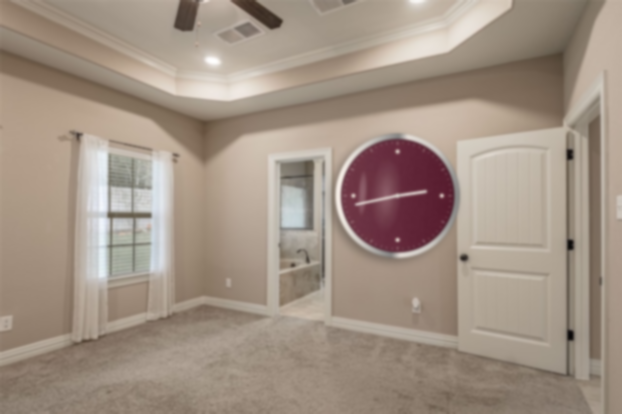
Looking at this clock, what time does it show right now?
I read 2:43
